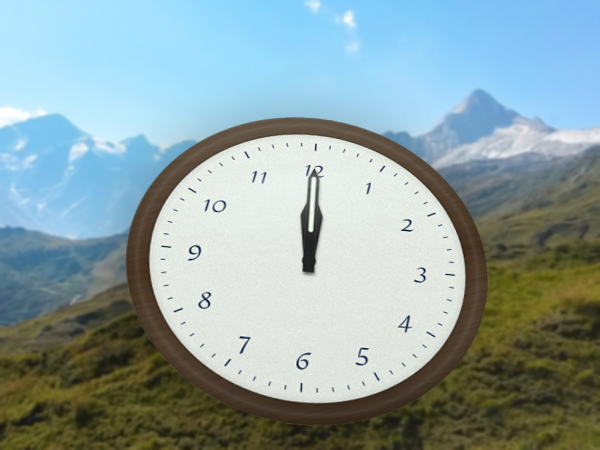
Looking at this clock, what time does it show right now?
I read 12:00
